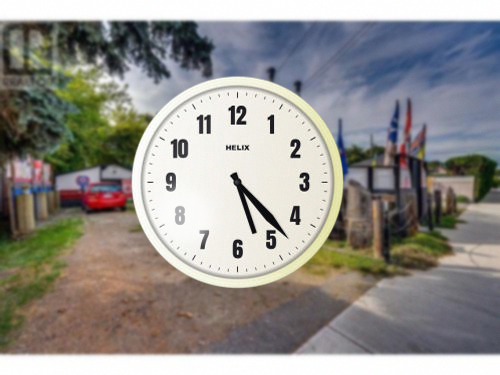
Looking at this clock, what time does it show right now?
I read 5:23
